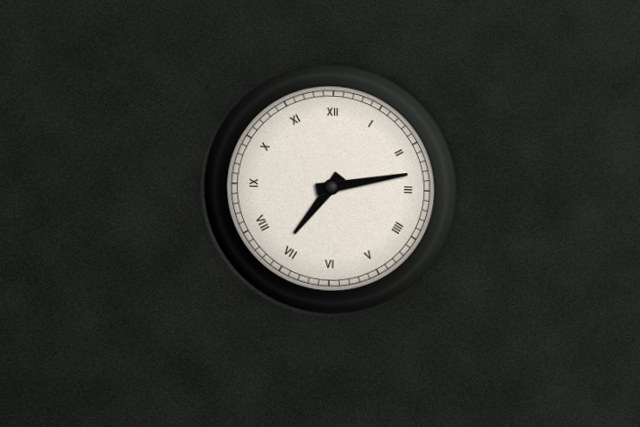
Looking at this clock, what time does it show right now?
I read 7:13
